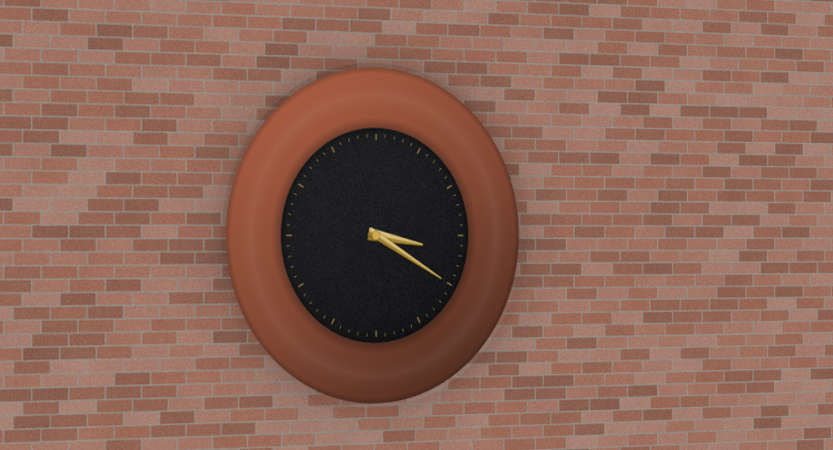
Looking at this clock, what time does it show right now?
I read 3:20
